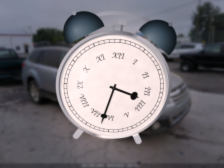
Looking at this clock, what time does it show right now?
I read 3:32
